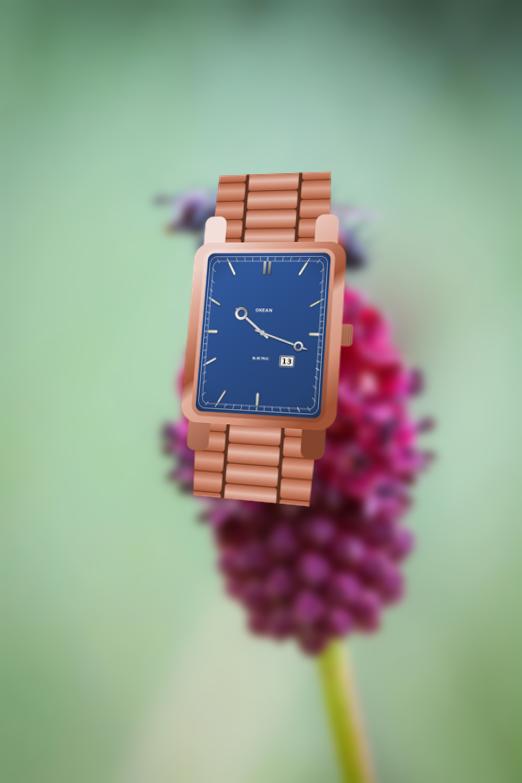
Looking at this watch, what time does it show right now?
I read 10:18
